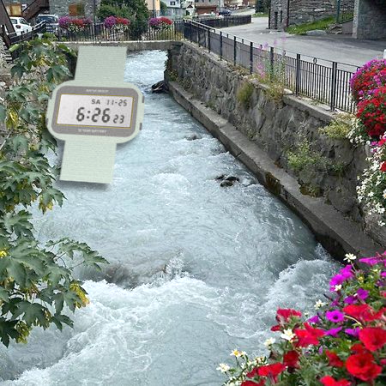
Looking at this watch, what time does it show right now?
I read 6:26:23
